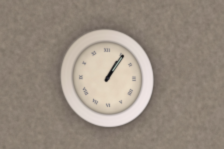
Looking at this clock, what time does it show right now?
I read 1:06
